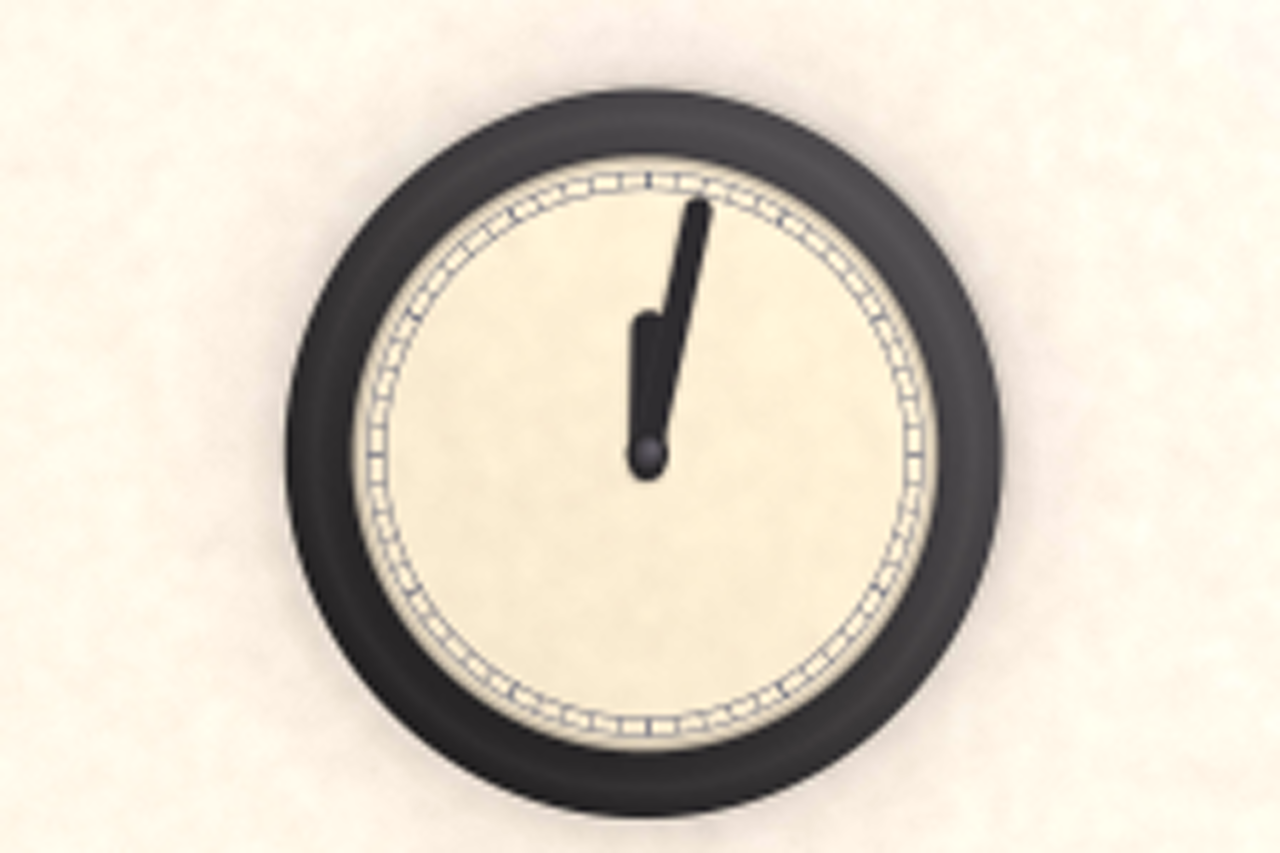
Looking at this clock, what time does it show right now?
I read 12:02
